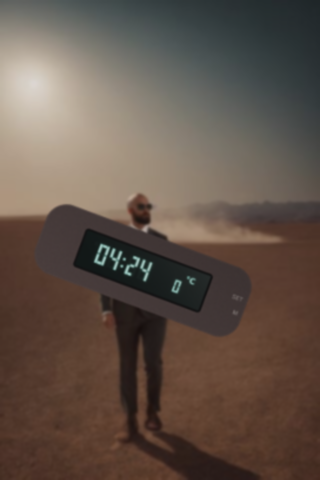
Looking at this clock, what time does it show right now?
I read 4:24
